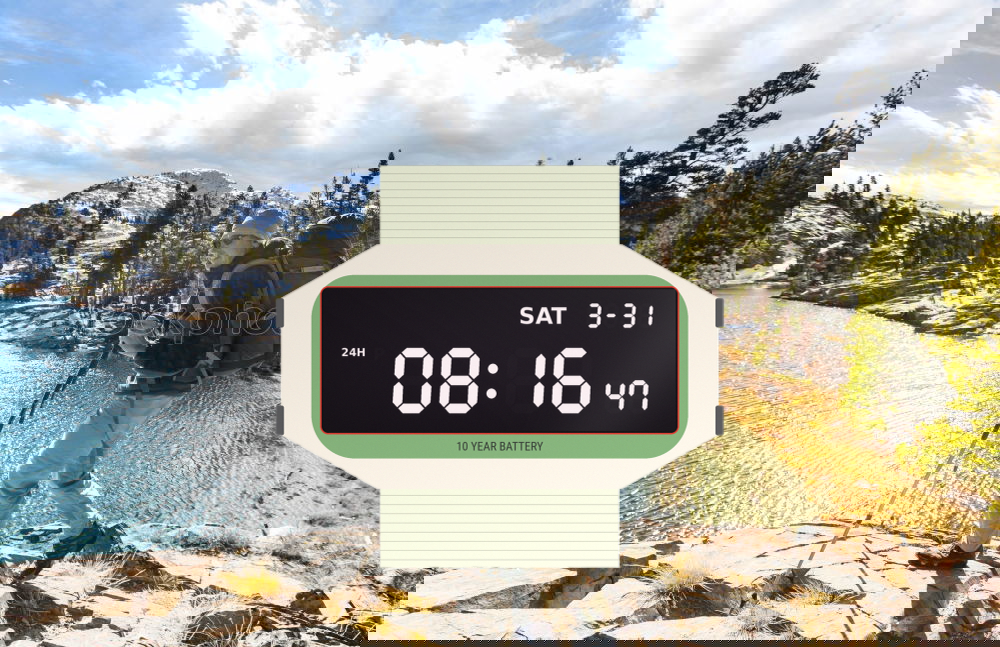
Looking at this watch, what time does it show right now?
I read 8:16:47
